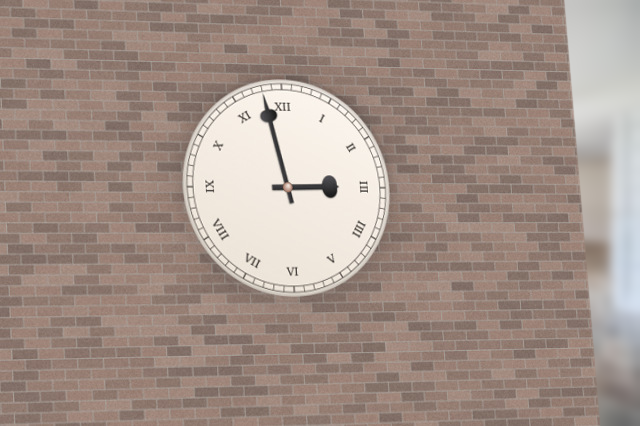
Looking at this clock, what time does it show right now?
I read 2:58
